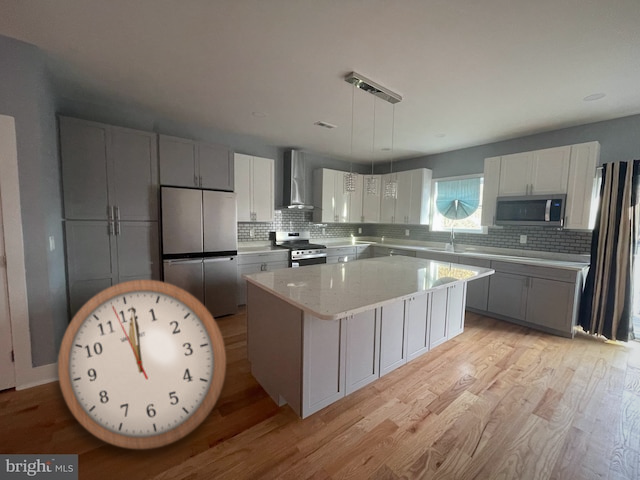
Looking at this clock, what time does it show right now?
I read 12:00:58
